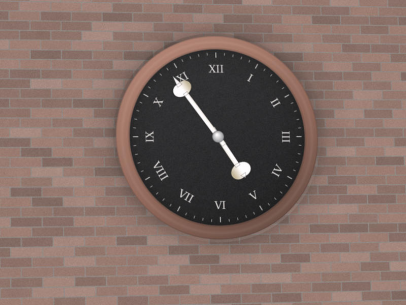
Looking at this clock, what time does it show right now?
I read 4:54
